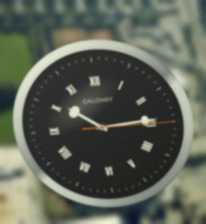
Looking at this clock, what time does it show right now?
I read 10:14:15
